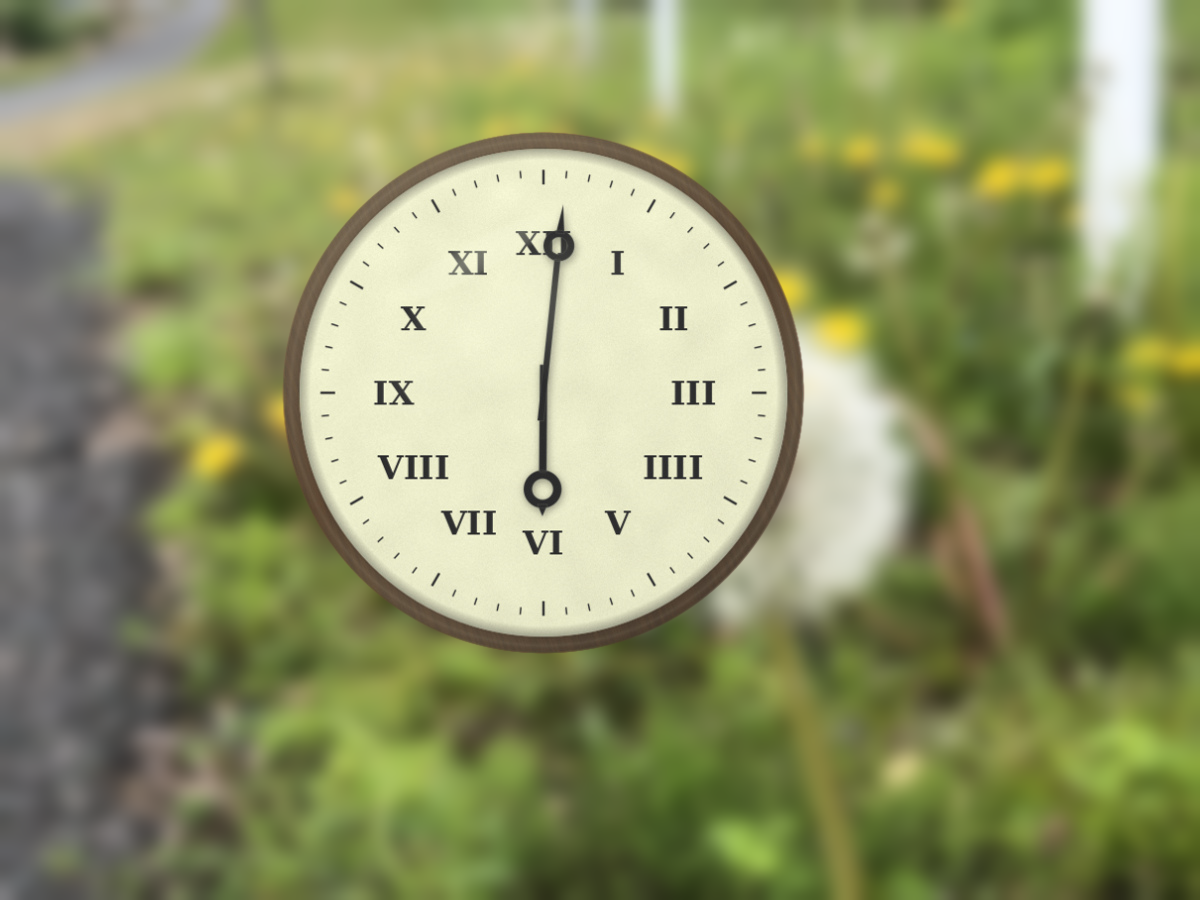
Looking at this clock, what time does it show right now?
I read 6:01
